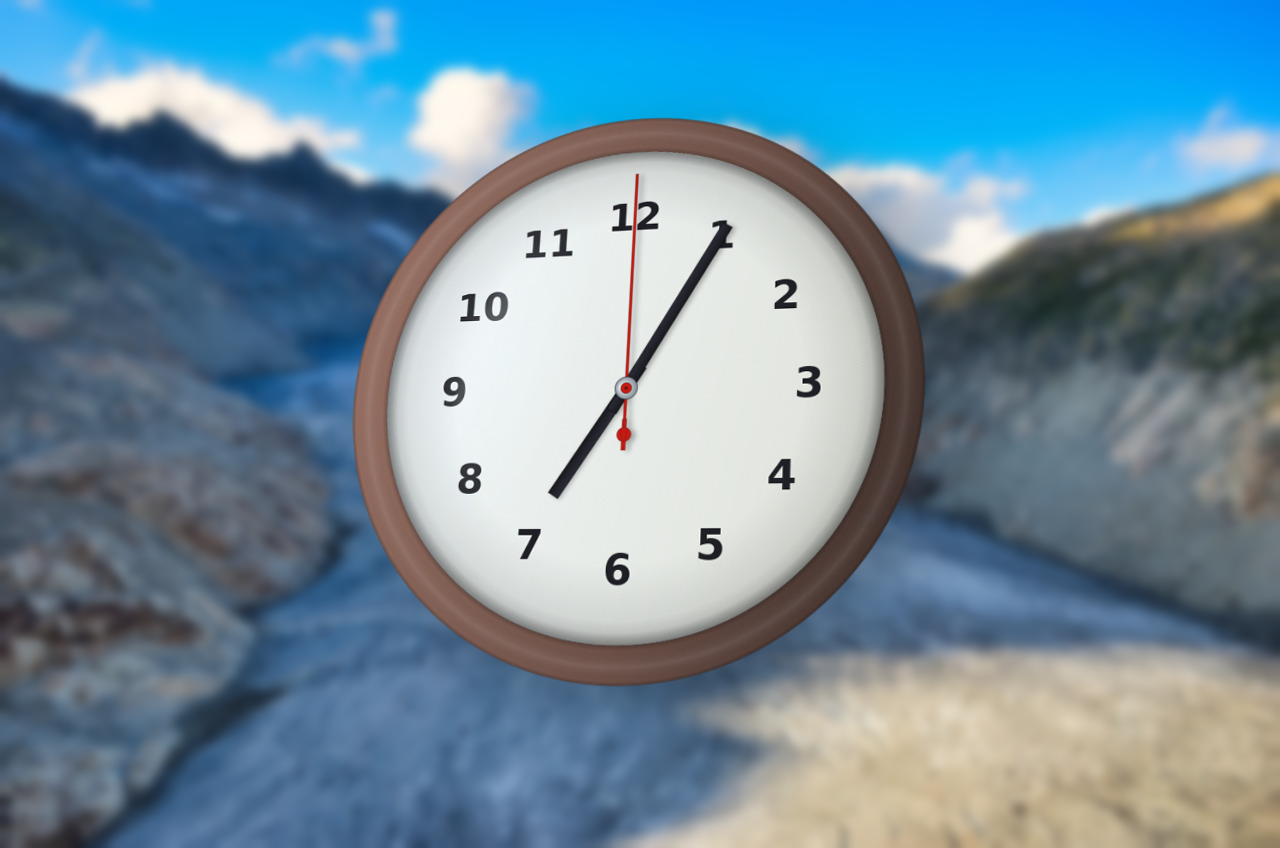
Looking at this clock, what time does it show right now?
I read 7:05:00
